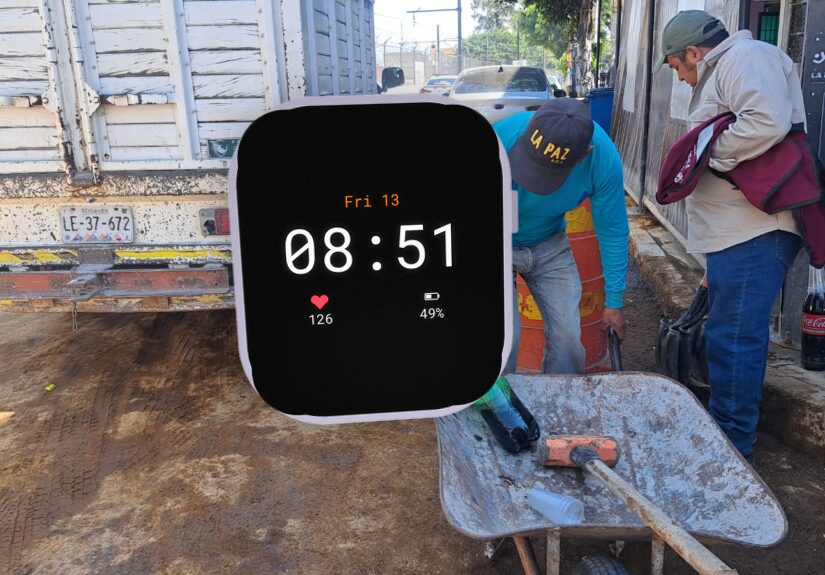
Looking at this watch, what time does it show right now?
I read 8:51
